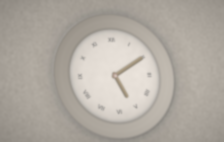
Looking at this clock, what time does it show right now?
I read 5:10
